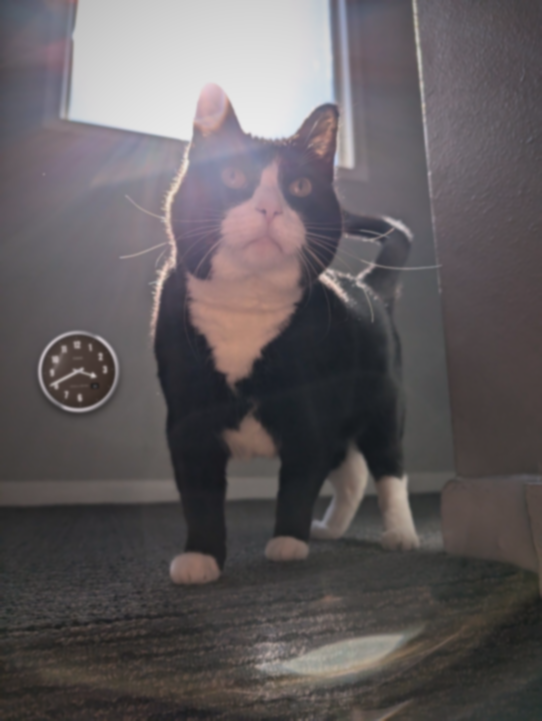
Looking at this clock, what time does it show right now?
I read 3:41
